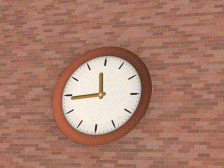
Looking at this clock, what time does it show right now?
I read 11:44
